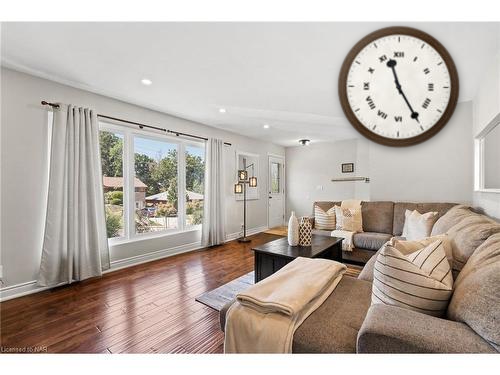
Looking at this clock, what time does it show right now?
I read 11:25
